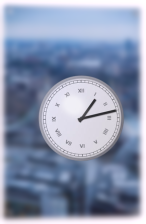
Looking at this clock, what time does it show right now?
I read 1:13
